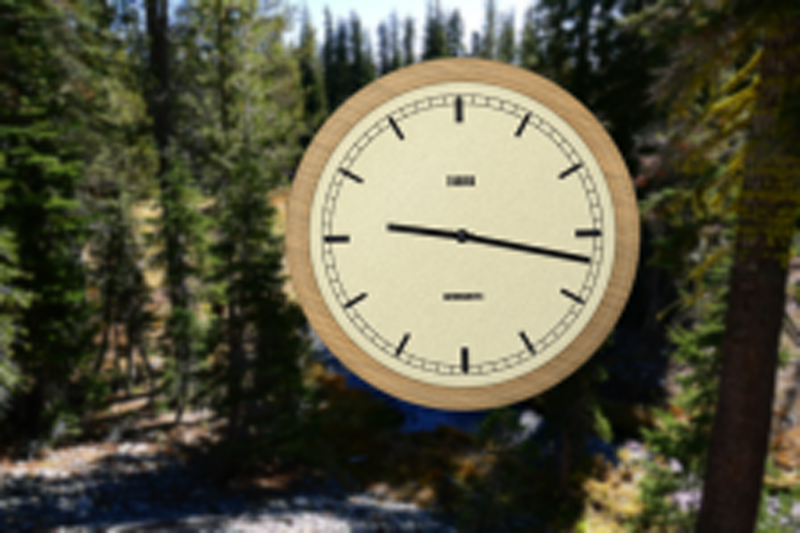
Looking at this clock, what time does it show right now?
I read 9:17
